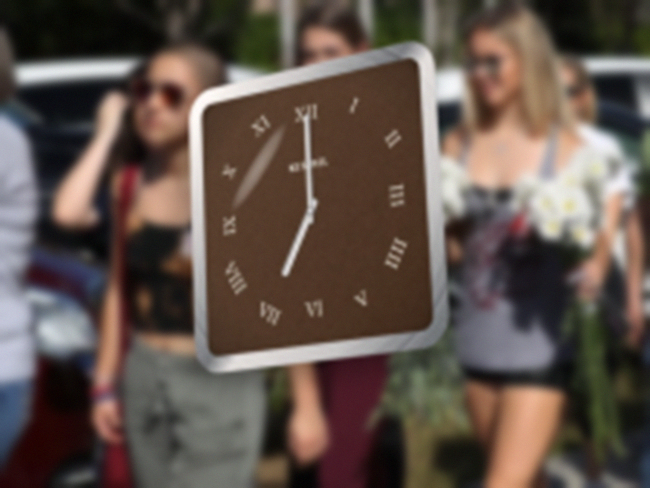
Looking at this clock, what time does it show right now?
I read 7:00
